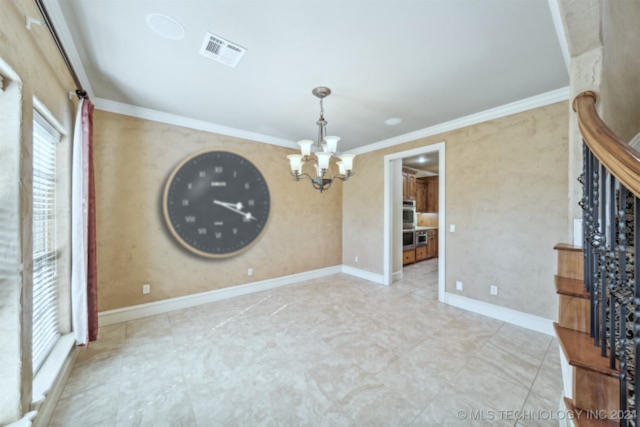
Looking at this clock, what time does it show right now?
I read 3:19
